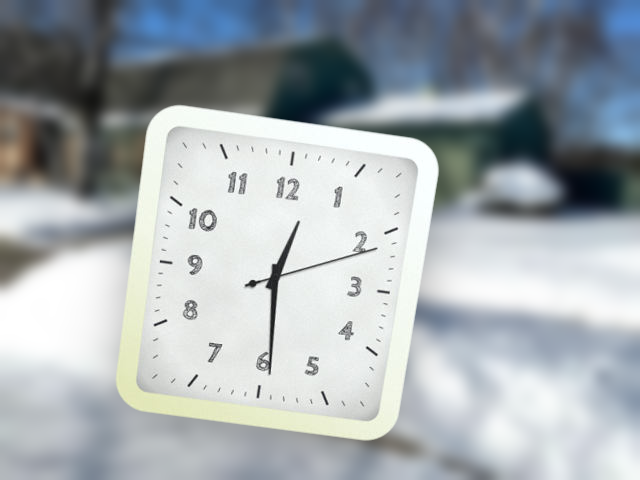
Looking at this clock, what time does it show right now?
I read 12:29:11
